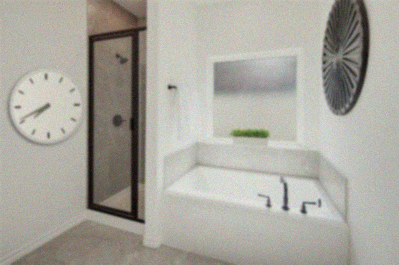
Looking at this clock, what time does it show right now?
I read 7:41
